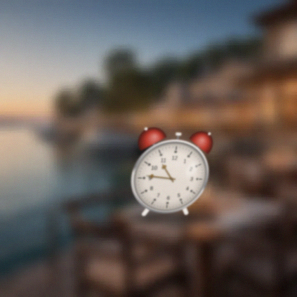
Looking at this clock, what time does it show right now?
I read 10:46
